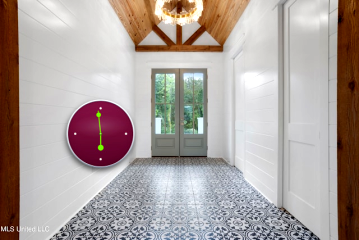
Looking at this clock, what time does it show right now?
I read 5:59
